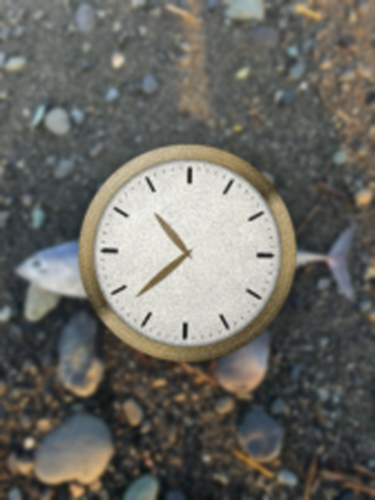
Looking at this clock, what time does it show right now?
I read 10:38
